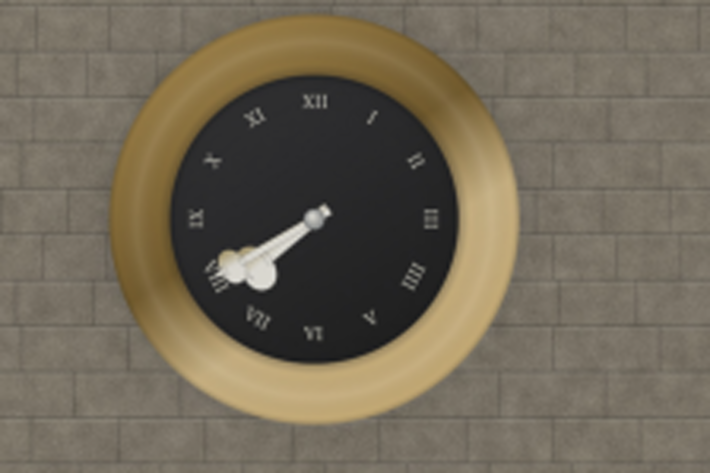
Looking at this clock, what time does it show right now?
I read 7:40
